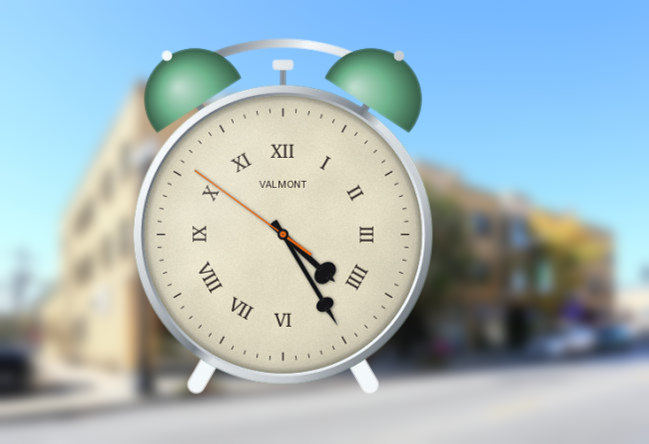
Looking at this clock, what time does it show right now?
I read 4:24:51
